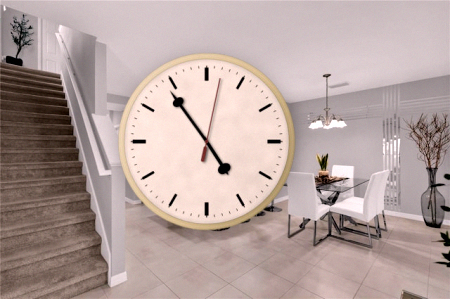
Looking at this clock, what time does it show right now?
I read 4:54:02
